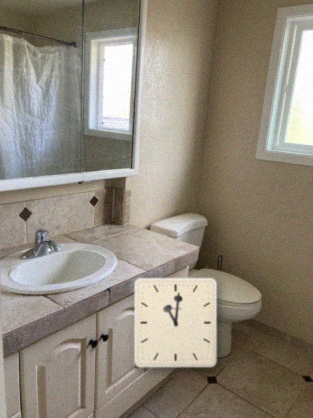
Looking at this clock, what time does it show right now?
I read 11:01
